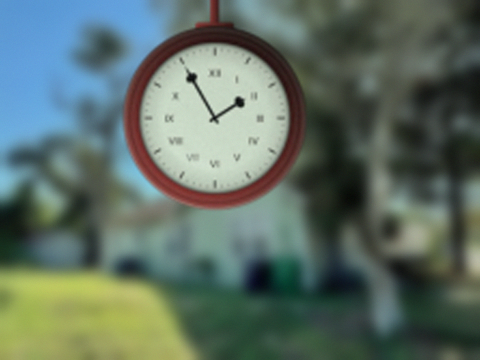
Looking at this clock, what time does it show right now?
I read 1:55
